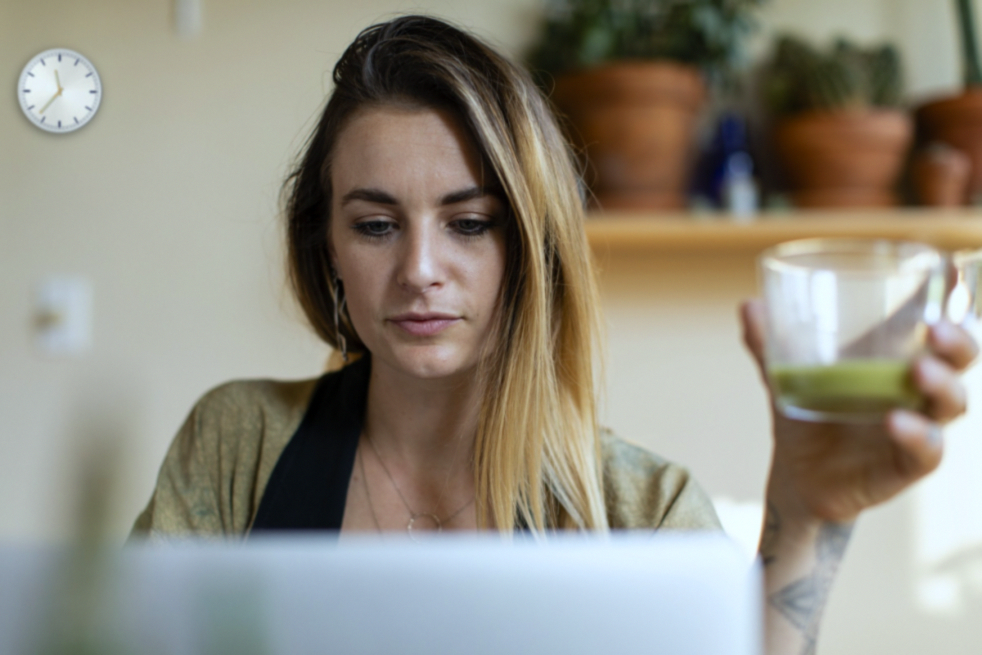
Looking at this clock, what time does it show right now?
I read 11:37
